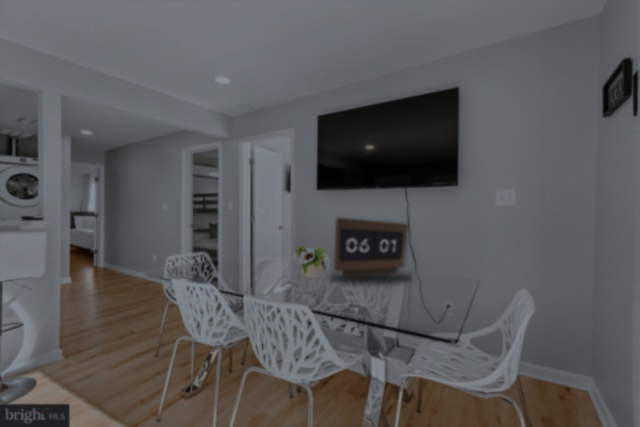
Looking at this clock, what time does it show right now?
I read 6:01
